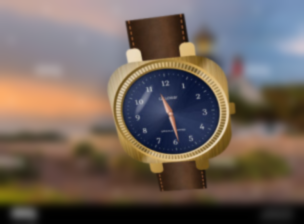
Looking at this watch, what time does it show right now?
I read 11:29
